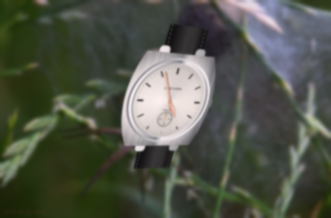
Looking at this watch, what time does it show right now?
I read 4:56
